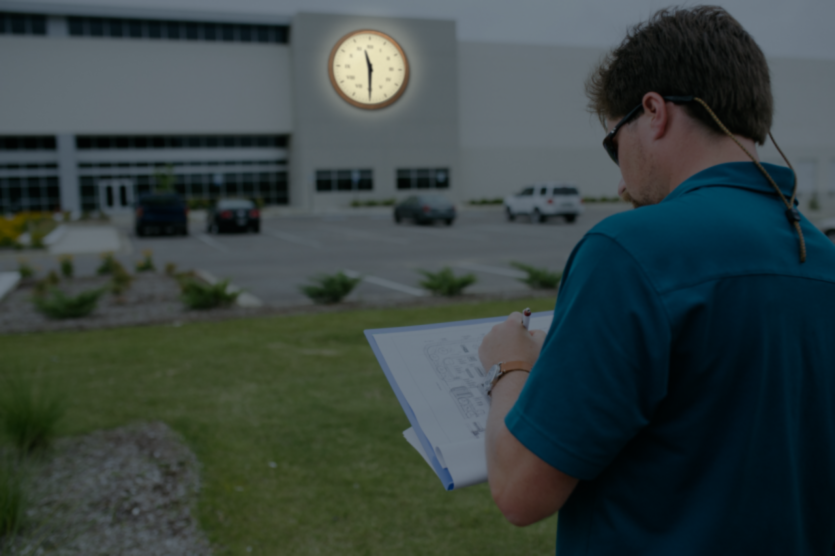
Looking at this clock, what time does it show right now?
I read 11:30
